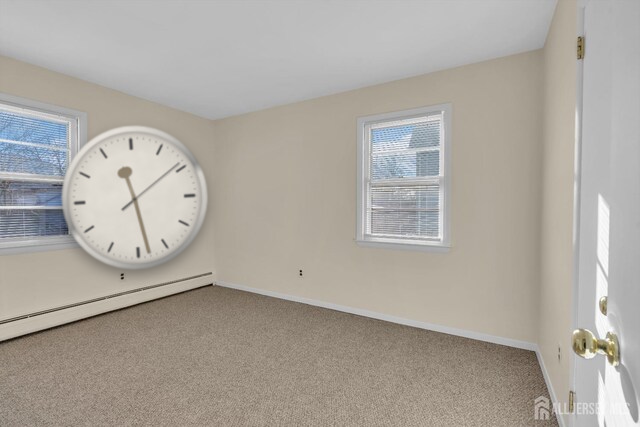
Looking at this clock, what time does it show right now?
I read 11:28:09
